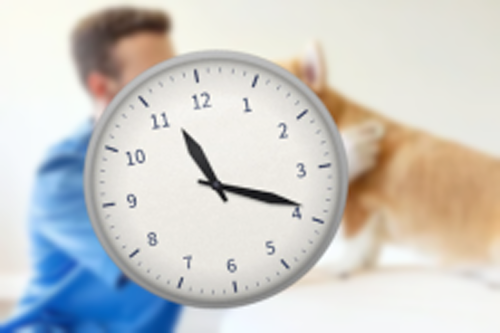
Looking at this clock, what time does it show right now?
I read 11:19
